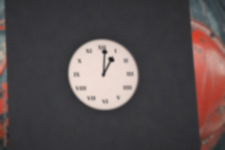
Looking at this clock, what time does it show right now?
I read 1:01
